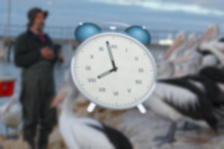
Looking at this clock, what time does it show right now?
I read 7:58
